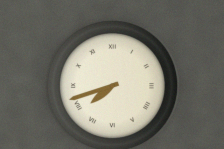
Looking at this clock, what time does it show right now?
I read 7:42
